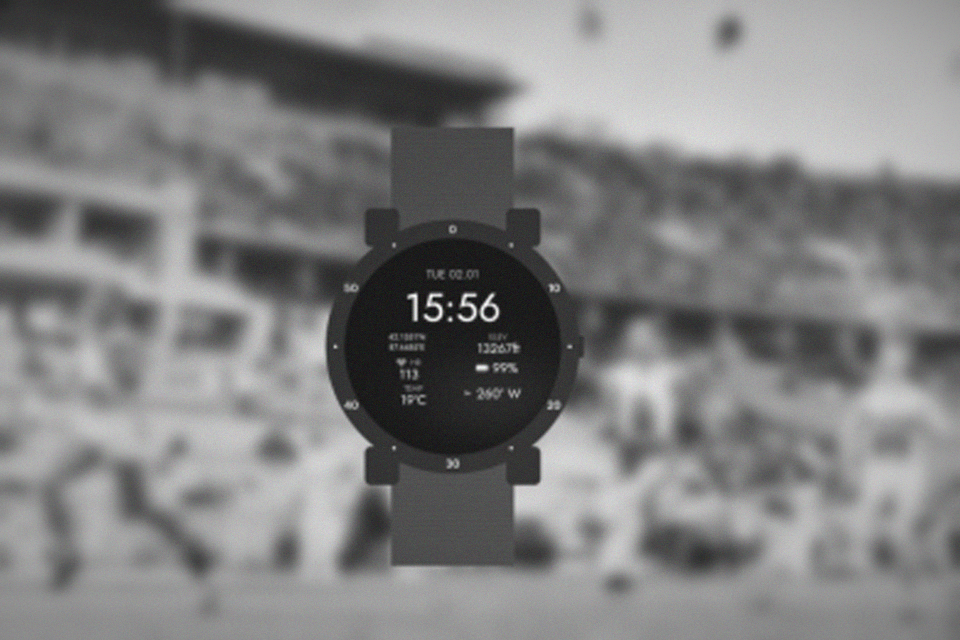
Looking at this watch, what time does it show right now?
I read 15:56
